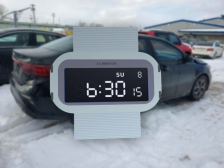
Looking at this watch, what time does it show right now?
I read 6:30:15
